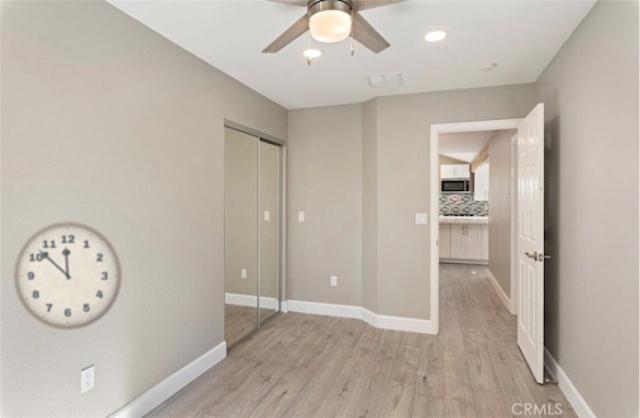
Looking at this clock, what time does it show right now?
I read 11:52
